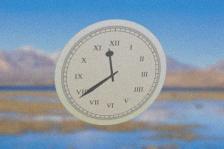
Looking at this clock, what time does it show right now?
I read 11:39
